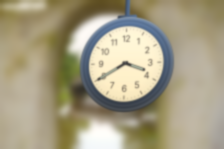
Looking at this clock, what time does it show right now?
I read 3:40
